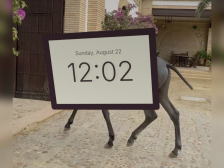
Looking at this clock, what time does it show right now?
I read 12:02
